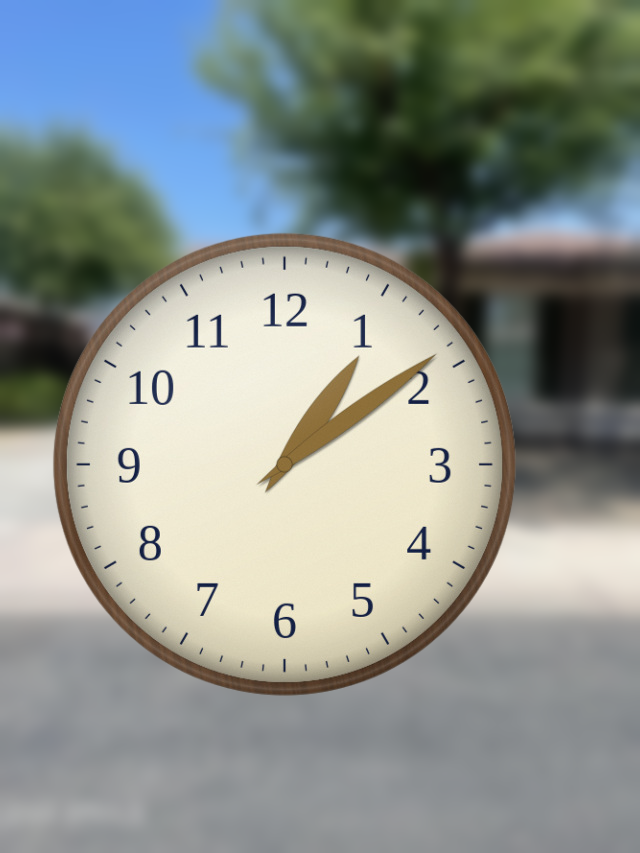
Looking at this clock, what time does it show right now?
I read 1:09
